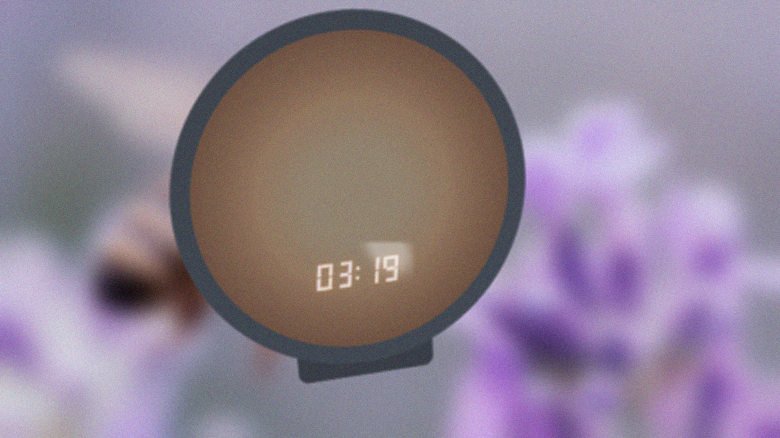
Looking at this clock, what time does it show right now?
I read 3:19
